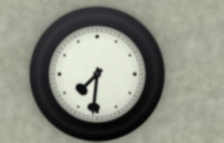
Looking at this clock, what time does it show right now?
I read 7:31
